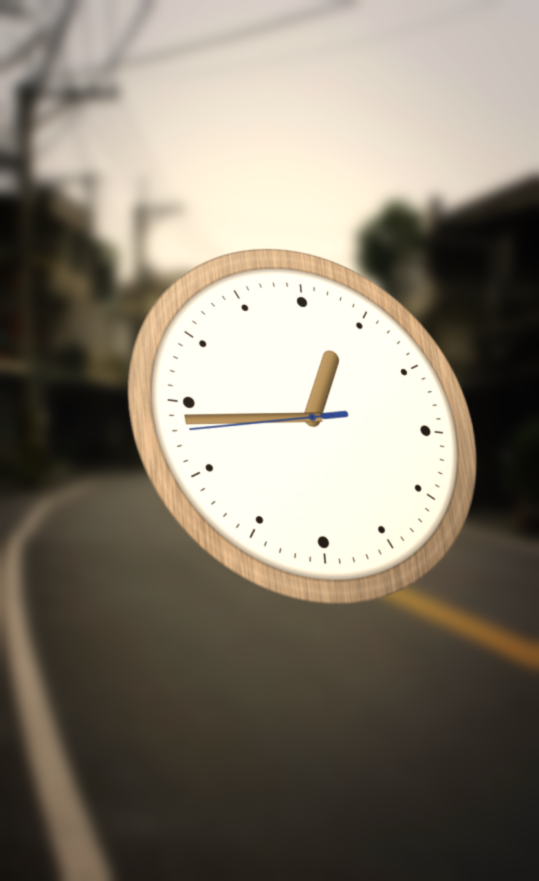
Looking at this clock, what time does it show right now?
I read 12:43:43
